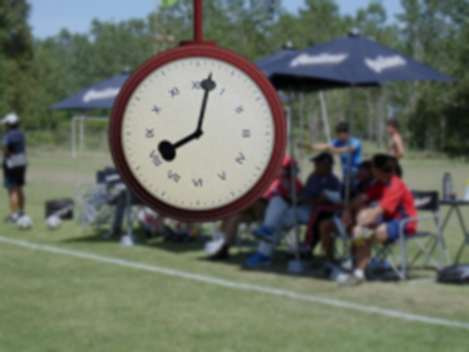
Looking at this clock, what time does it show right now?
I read 8:02
